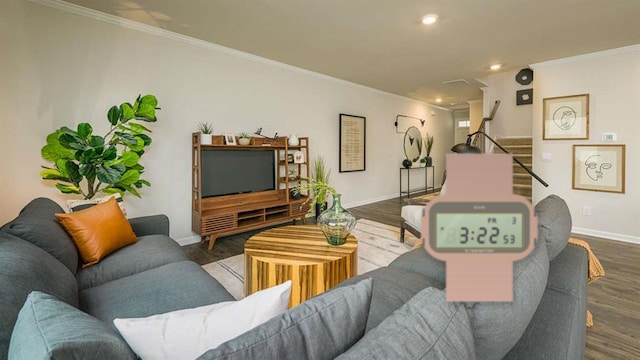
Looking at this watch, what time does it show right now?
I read 3:22
